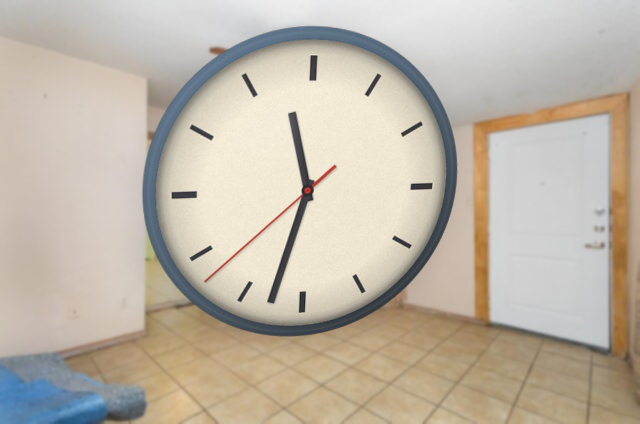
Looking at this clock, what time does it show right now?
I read 11:32:38
